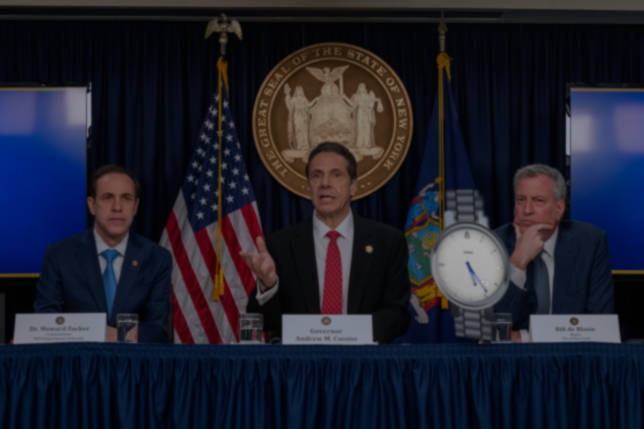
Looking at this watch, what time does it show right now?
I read 5:24
